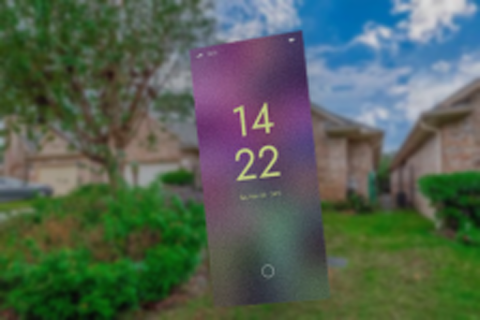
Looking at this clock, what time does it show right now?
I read 14:22
